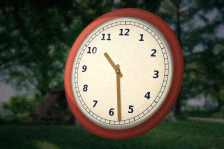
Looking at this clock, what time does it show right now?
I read 10:28
